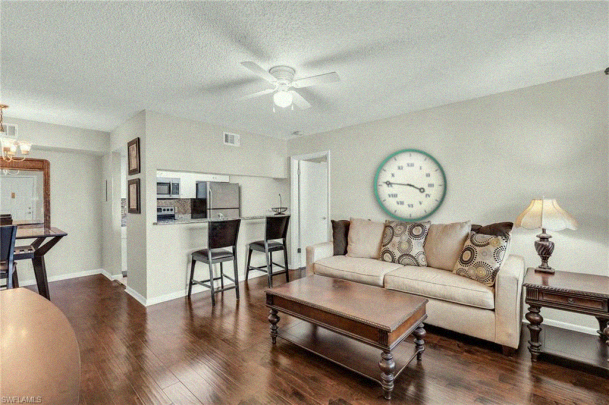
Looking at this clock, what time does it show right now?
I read 3:46
